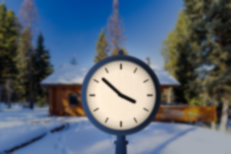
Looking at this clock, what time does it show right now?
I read 3:52
